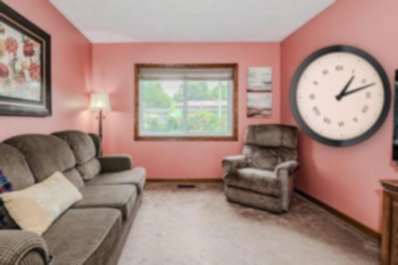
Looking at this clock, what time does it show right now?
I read 1:12
